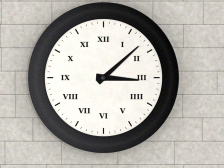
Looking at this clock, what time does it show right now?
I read 3:08
